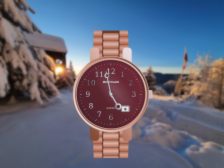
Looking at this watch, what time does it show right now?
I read 4:58
